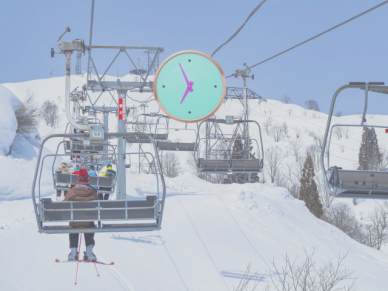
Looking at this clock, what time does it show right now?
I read 6:56
